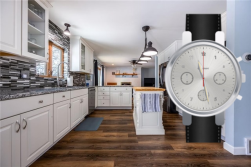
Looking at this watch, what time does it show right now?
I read 11:28
